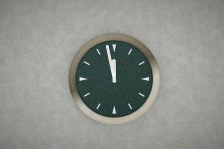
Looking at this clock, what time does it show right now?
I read 11:58
